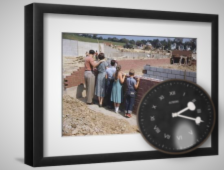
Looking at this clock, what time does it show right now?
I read 2:19
